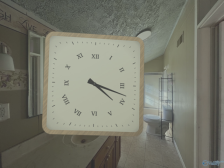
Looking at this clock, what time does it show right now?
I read 4:18
